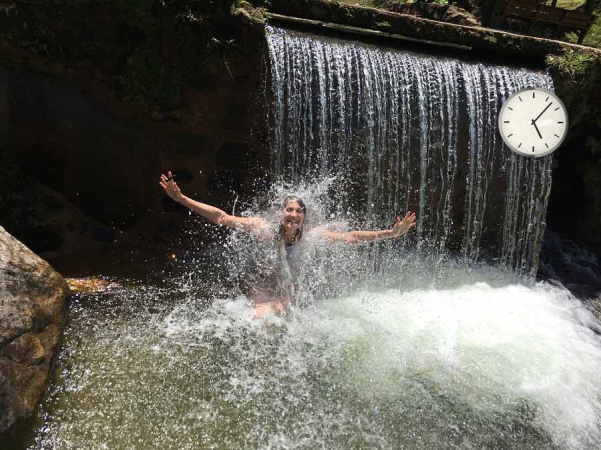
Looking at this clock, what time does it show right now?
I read 5:07
